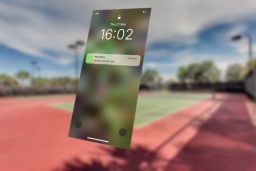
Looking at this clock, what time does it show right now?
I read 16:02
